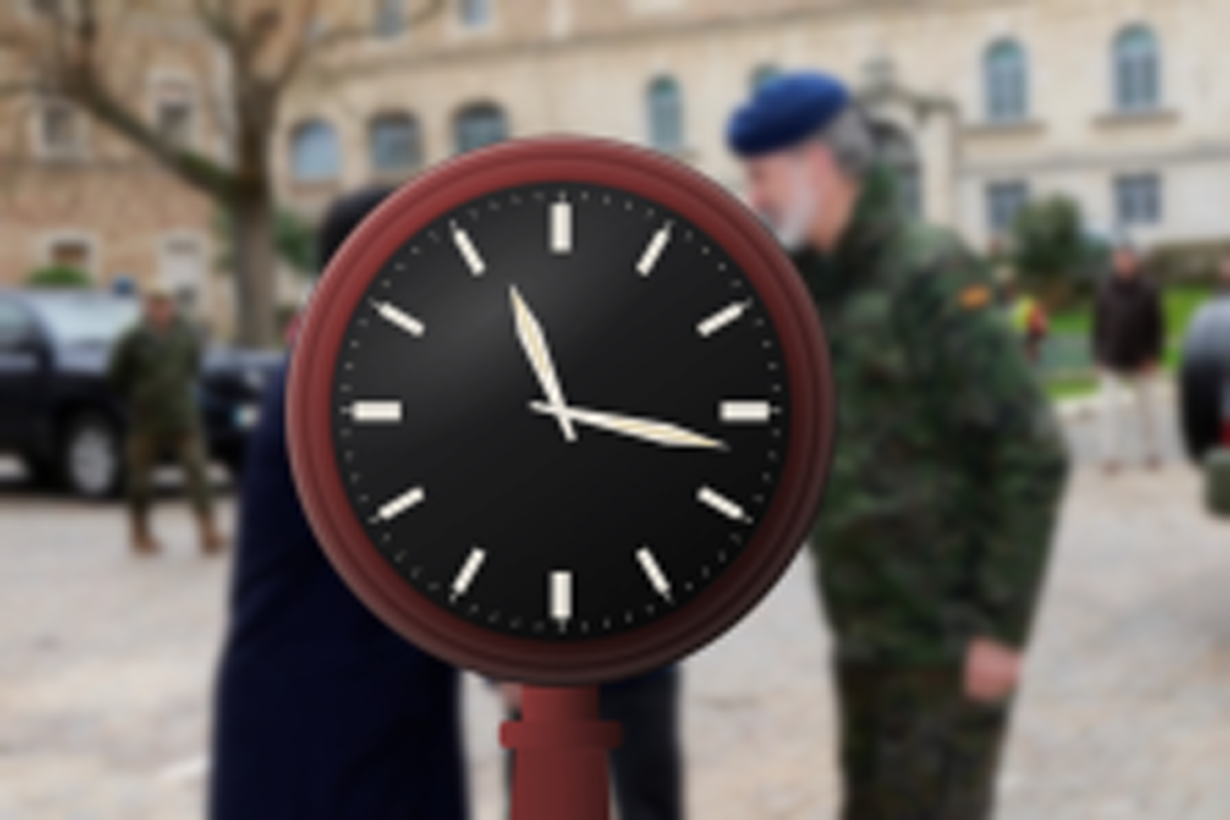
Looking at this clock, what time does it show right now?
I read 11:17
